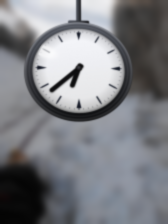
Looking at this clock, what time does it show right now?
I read 6:38
